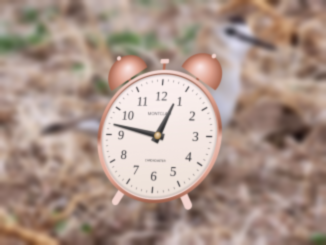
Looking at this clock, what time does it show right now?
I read 12:47
